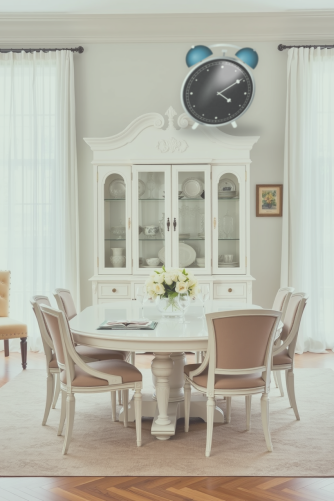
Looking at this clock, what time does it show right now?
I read 4:09
